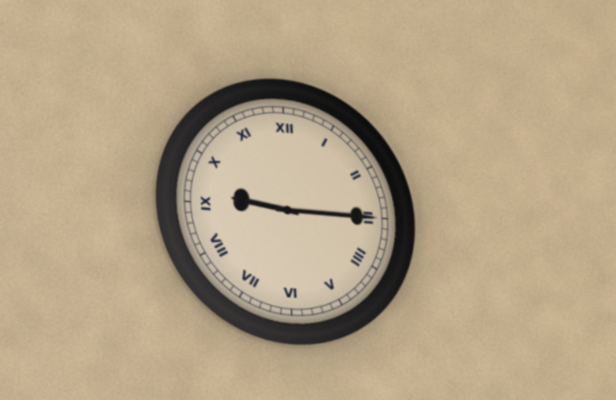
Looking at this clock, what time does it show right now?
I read 9:15
